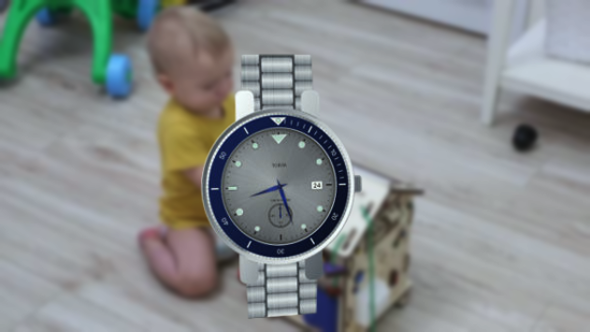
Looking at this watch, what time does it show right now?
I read 8:27
